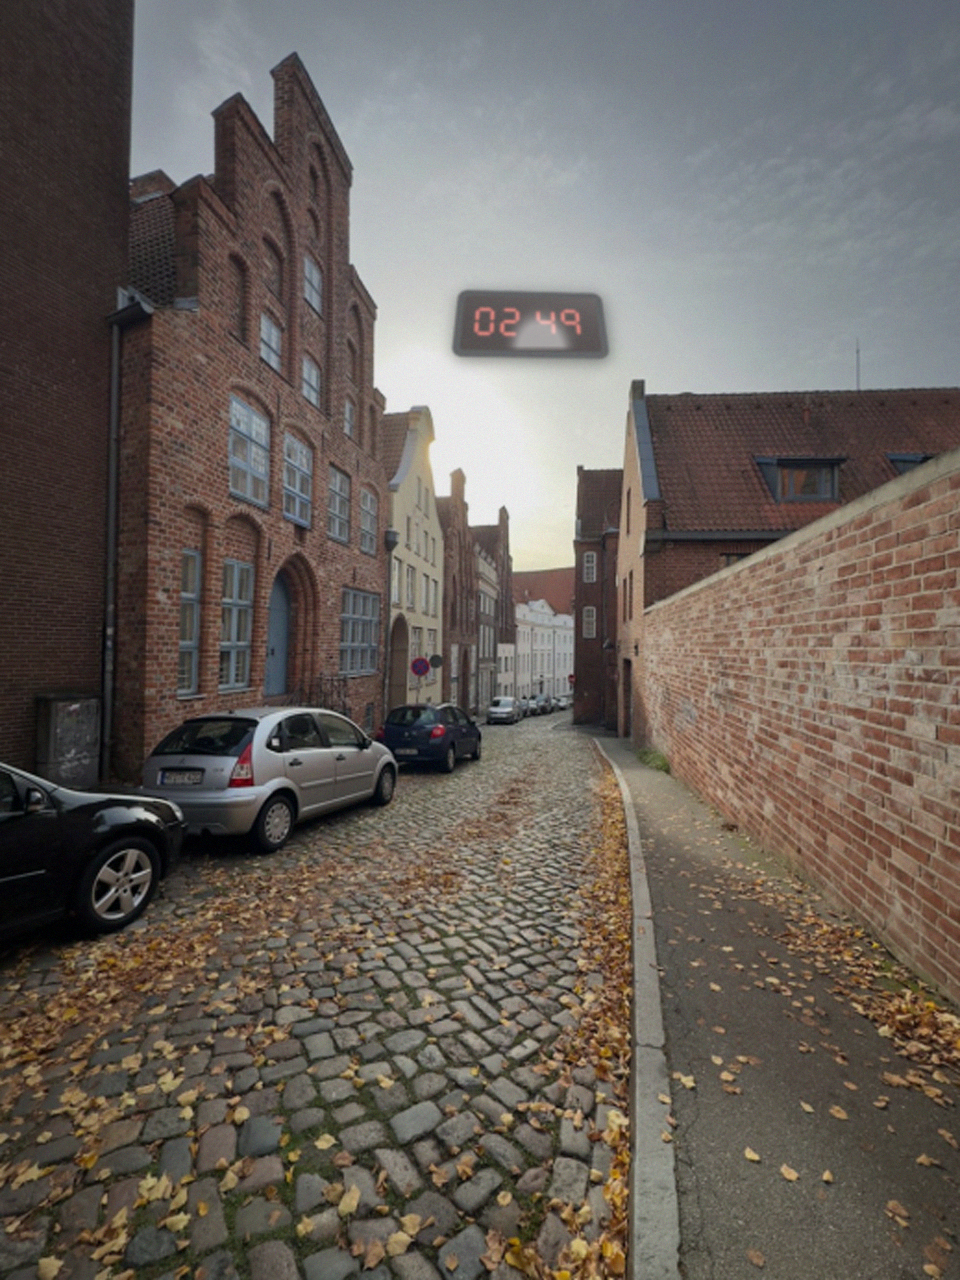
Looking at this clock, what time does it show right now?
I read 2:49
